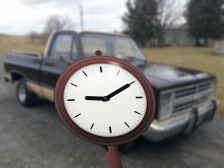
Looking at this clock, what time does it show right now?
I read 9:10
